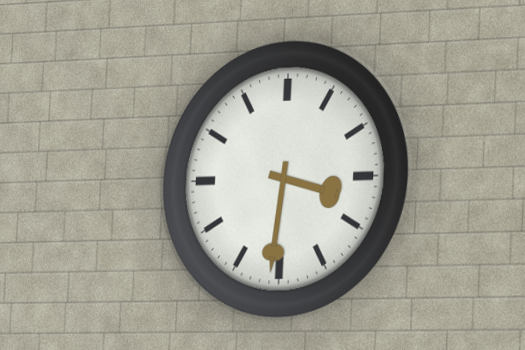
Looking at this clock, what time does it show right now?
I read 3:31
